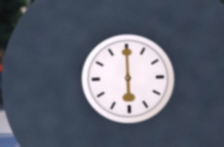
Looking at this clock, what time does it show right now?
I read 6:00
